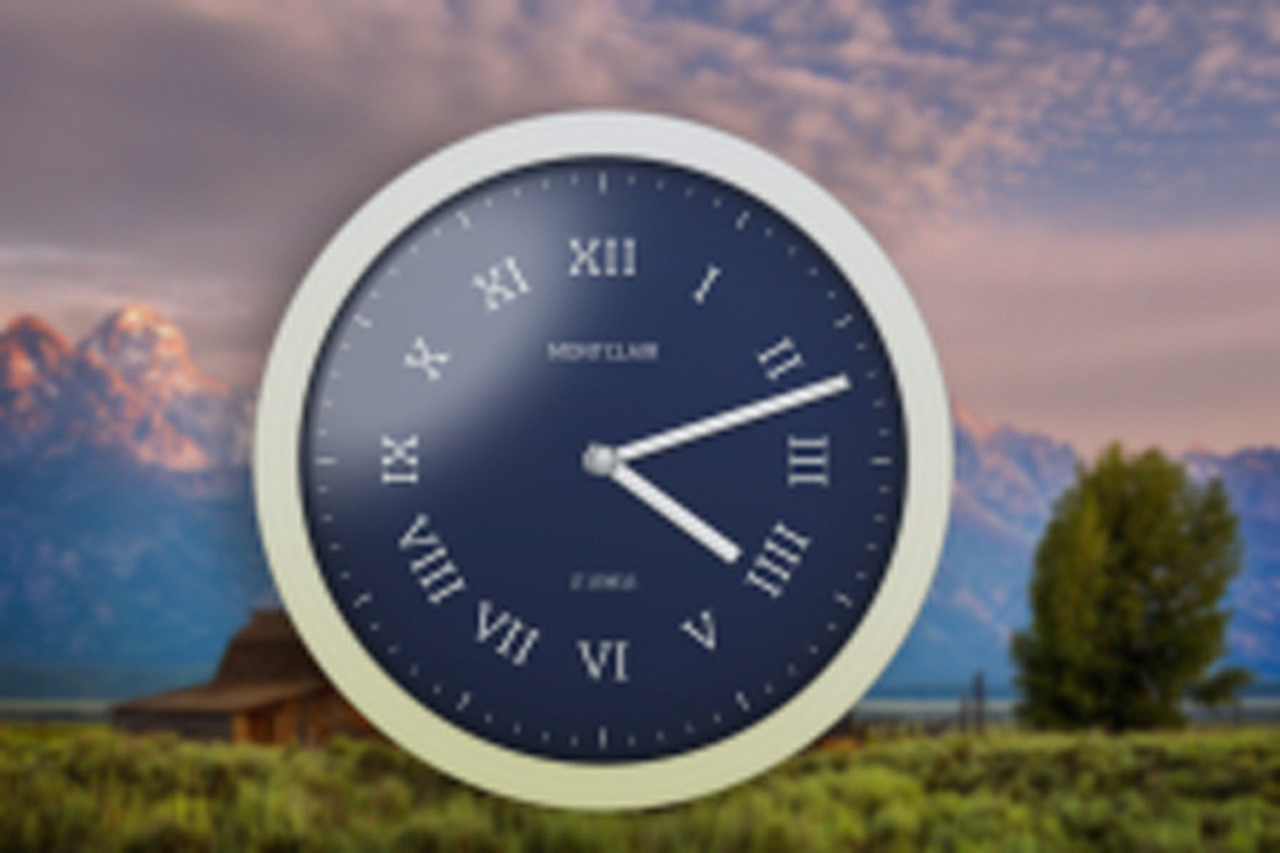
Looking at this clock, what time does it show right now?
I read 4:12
